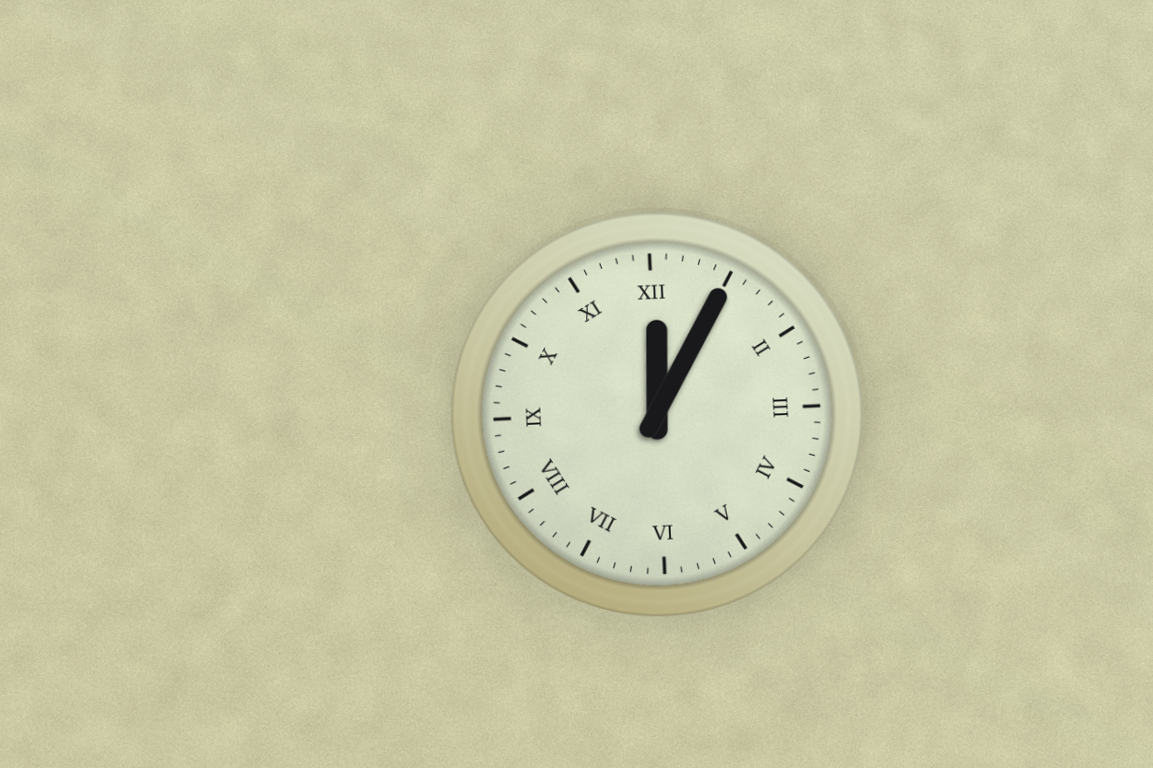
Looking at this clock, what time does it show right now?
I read 12:05
